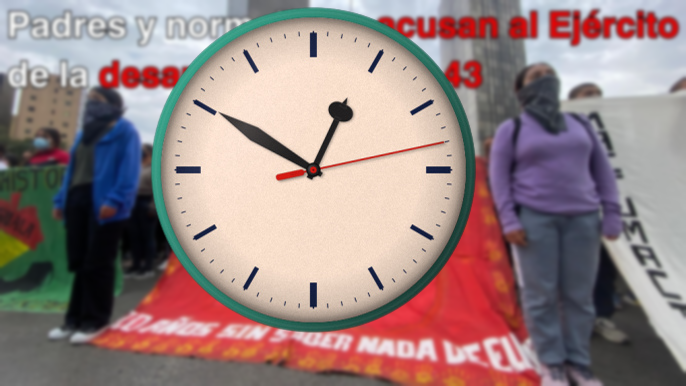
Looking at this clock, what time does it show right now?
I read 12:50:13
